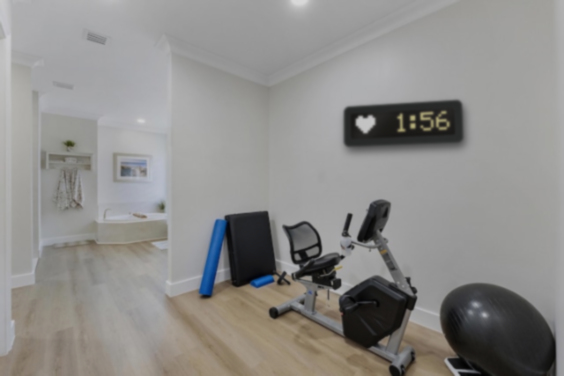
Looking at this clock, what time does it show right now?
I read 1:56
